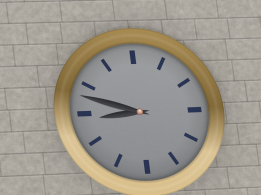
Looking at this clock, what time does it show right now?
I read 8:48
